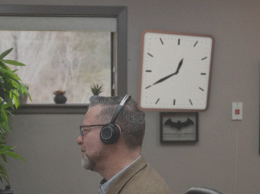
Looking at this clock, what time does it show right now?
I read 12:40
